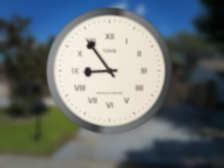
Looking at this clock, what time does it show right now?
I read 8:54
